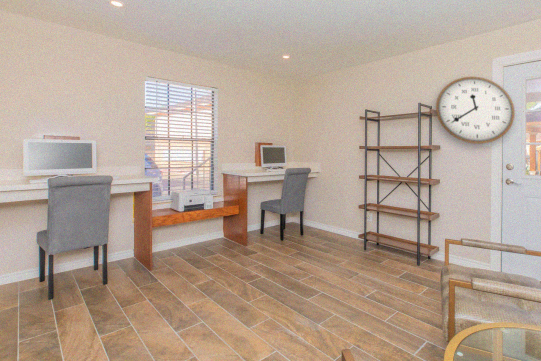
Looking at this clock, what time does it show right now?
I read 11:39
